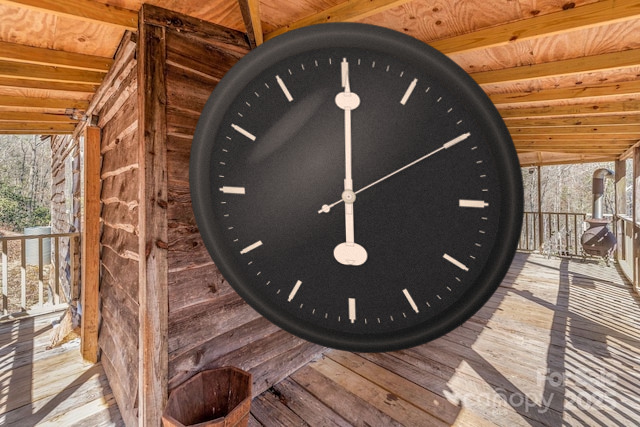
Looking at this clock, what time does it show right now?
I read 6:00:10
